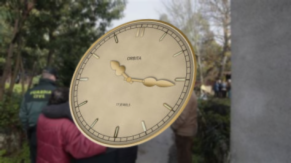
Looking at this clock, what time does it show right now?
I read 10:16
